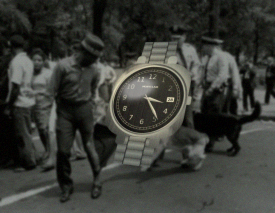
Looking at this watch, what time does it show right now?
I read 3:24
